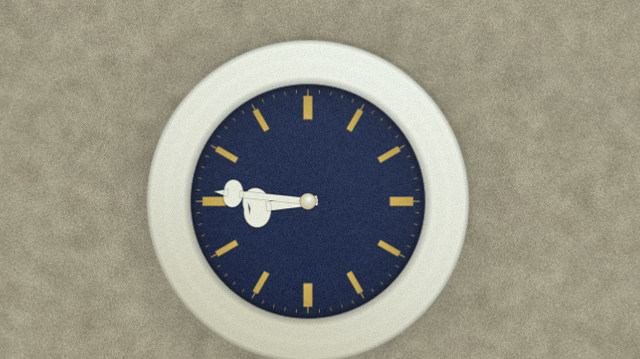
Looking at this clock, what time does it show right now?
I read 8:46
